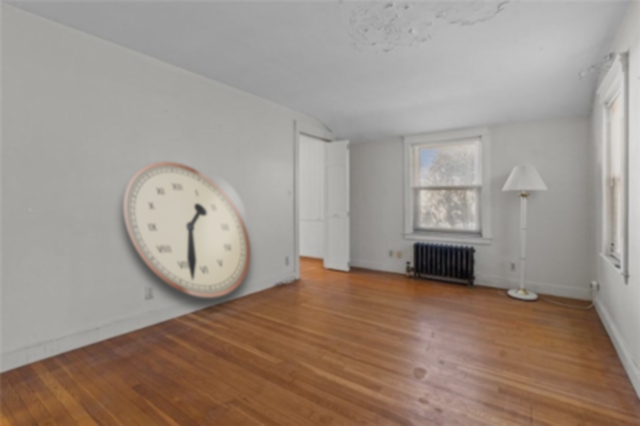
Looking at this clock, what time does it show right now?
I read 1:33
